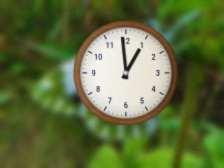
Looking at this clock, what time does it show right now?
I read 12:59
